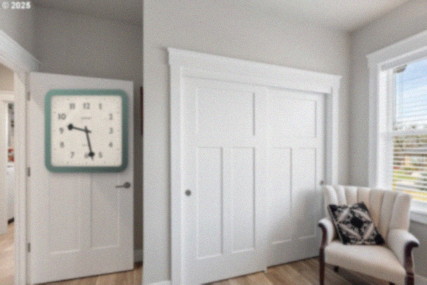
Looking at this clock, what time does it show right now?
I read 9:28
